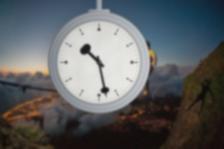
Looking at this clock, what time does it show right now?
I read 10:28
